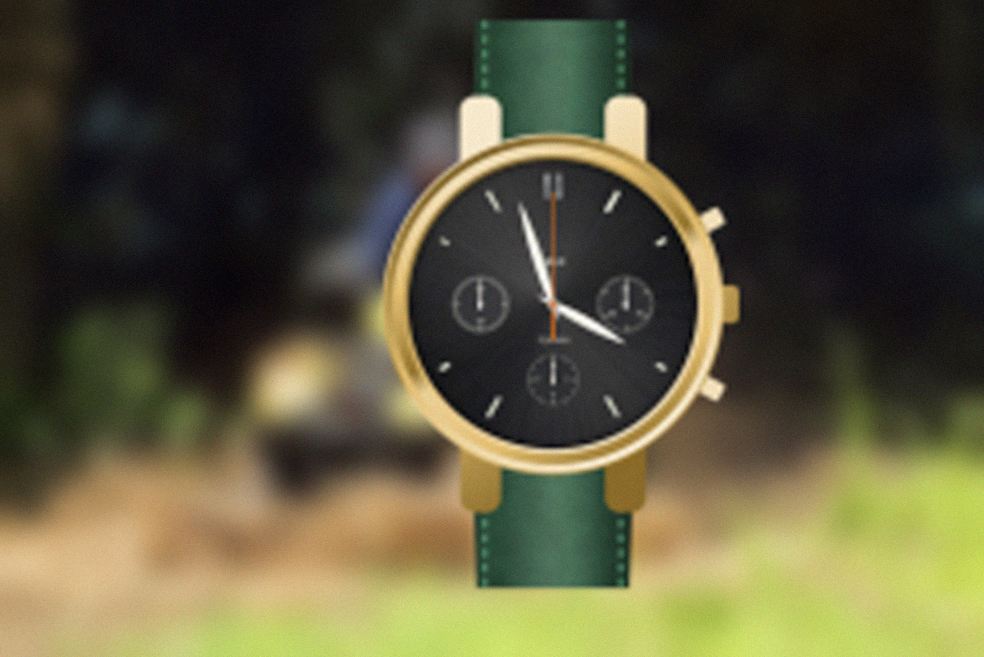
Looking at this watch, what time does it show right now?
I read 3:57
